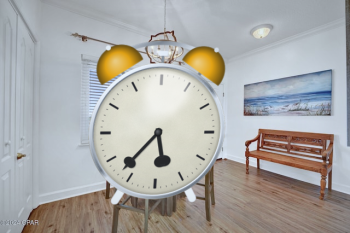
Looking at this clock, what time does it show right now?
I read 5:37
